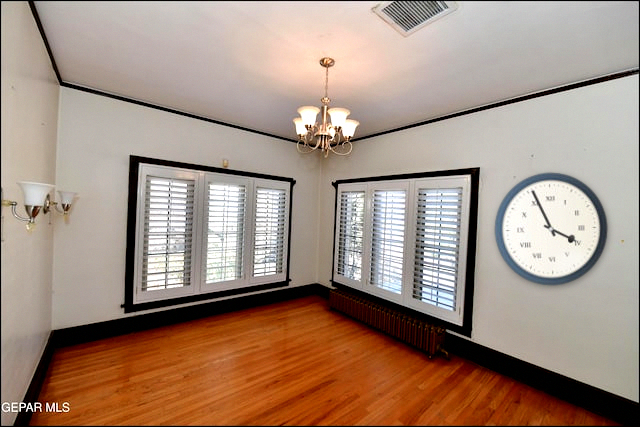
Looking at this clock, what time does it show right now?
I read 3:56
